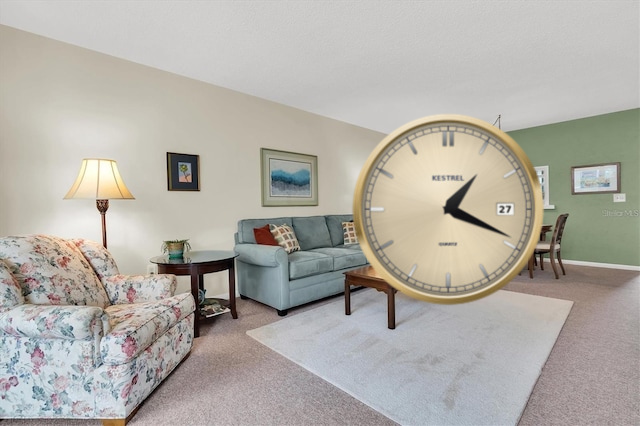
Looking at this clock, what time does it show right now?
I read 1:19
